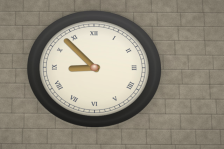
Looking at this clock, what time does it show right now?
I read 8:53
